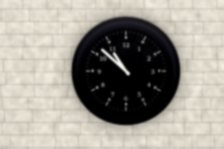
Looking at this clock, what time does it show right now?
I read 10:52
